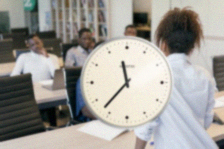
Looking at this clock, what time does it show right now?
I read 11:37
